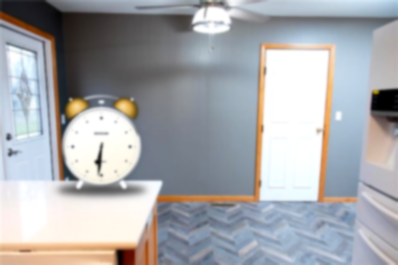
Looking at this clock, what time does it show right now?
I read 6:31
